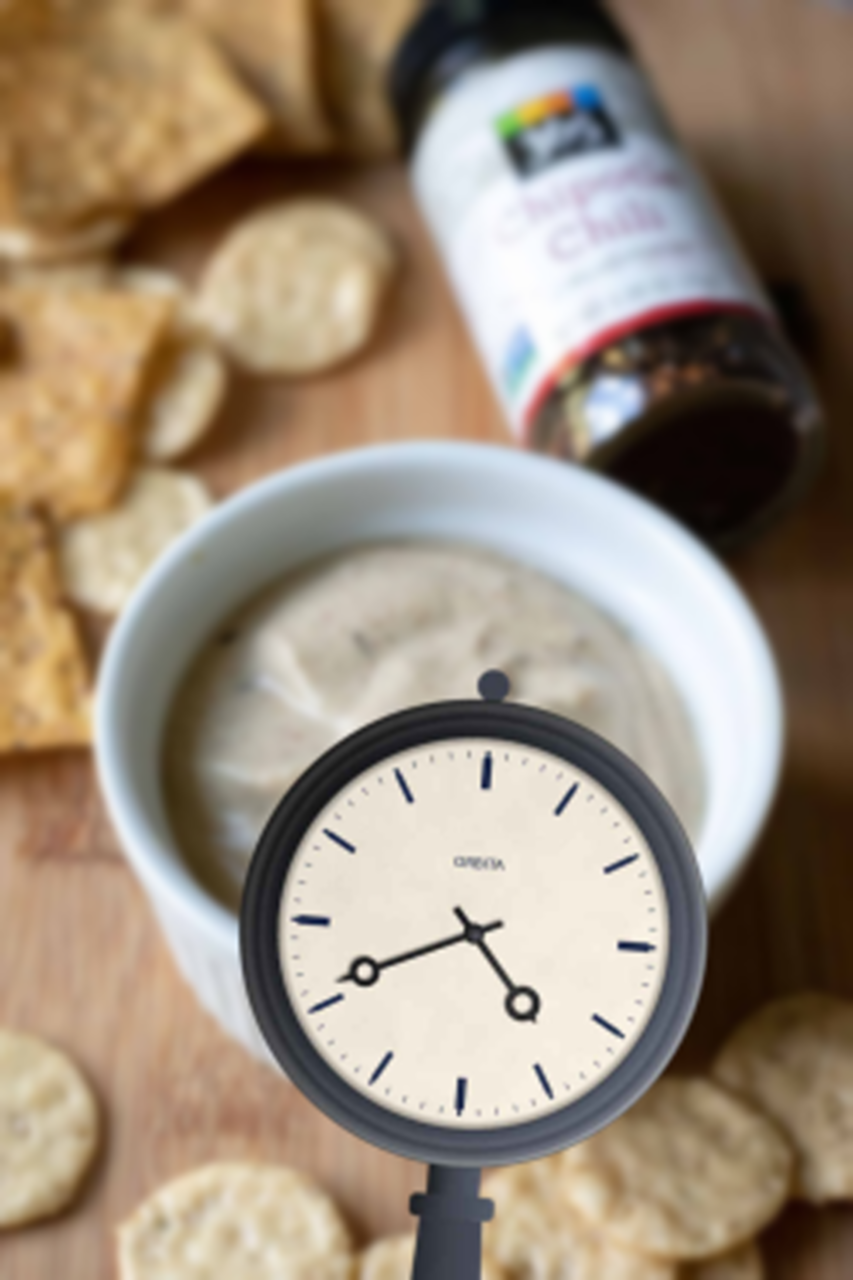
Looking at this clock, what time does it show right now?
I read 4:41
